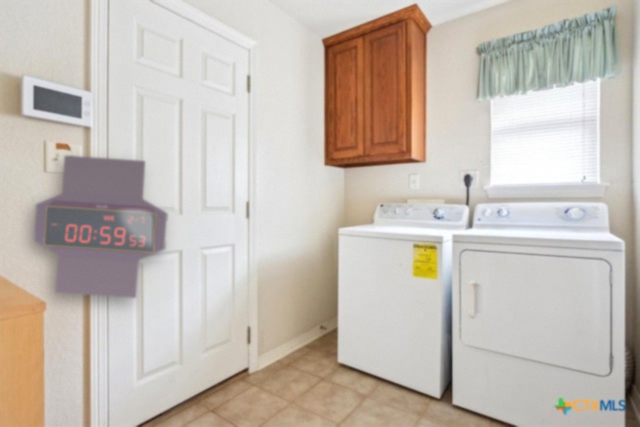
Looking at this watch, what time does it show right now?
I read 0:59
